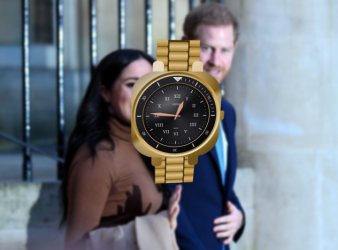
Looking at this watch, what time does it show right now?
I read 12:46
